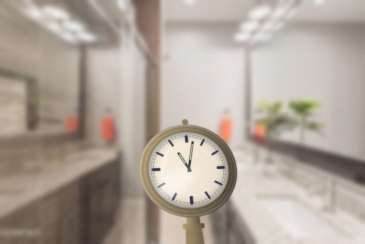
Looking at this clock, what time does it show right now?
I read 11:02
